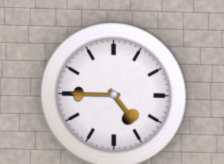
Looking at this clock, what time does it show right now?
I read 4:45
